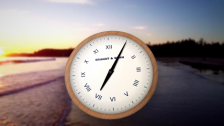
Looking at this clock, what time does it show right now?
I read 7:05
